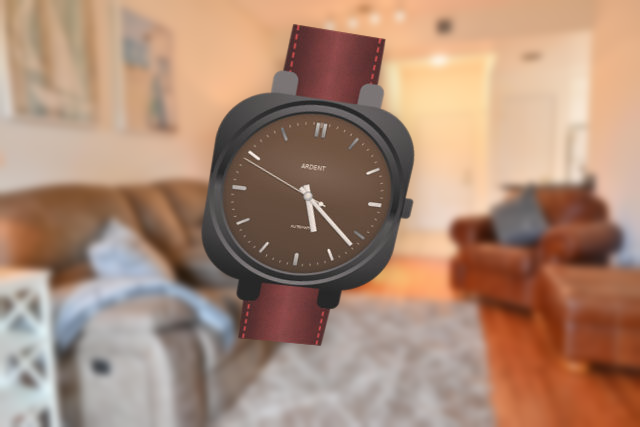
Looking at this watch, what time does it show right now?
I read 5:21:49
